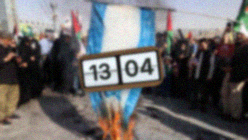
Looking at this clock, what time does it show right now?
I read 13:04
